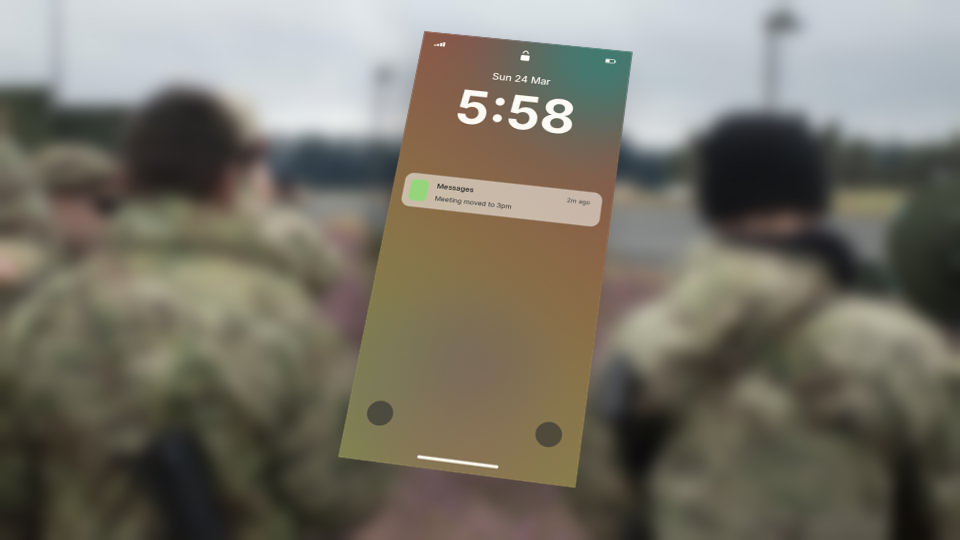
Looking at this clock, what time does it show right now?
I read 5:58
